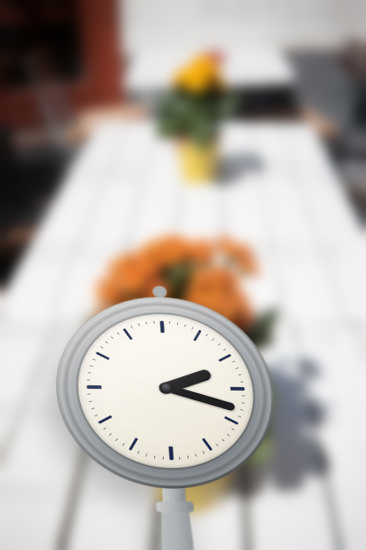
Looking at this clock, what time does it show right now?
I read 2:18
